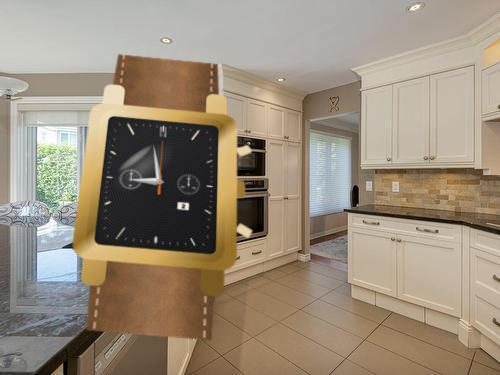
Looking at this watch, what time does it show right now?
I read 8:58
